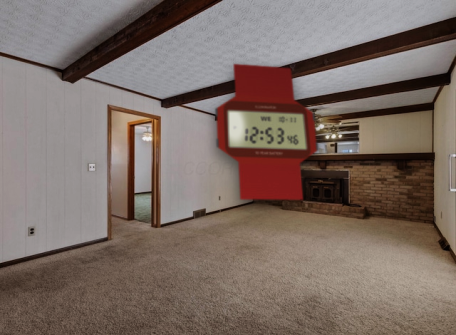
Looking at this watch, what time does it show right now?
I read 12:53:46
